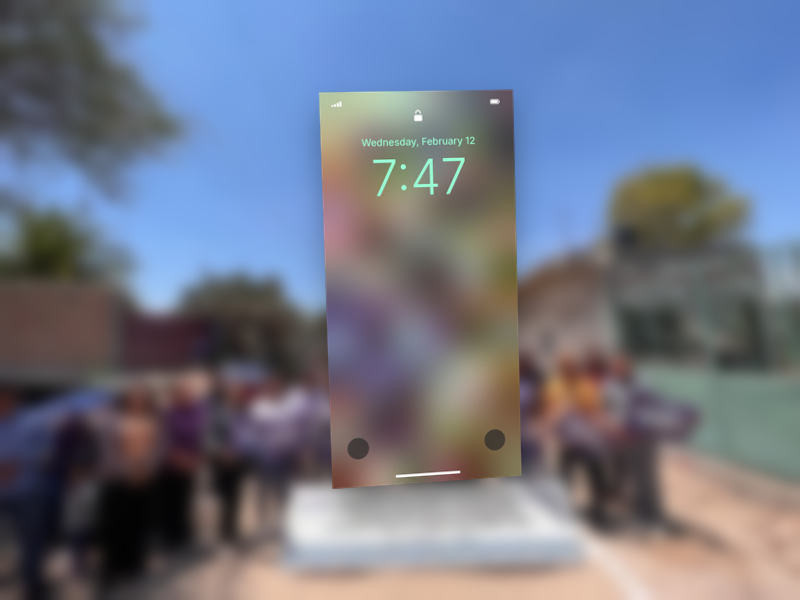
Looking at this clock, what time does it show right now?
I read 7:47
